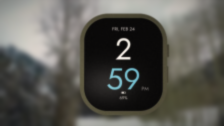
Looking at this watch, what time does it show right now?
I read 2:59
